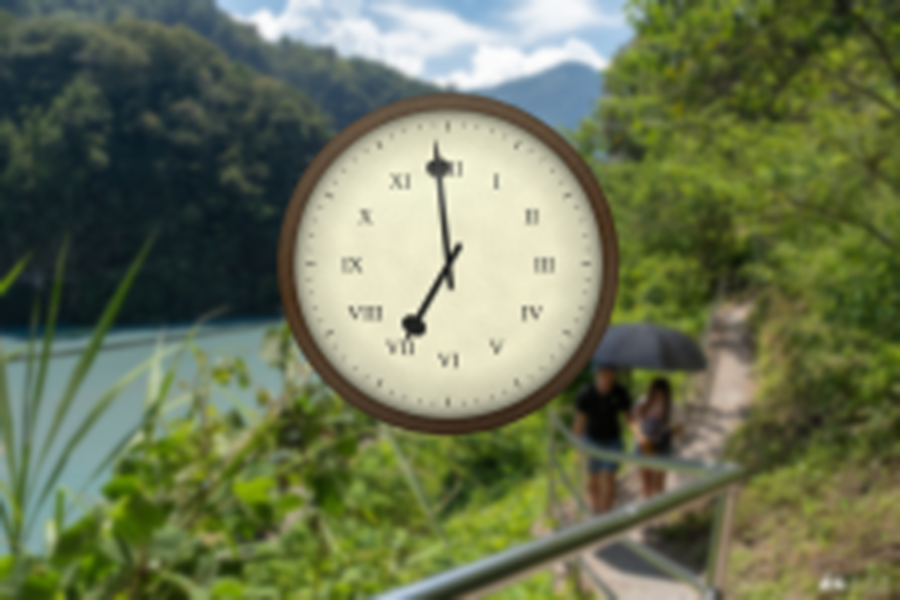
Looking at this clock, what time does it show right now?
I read 6:59
